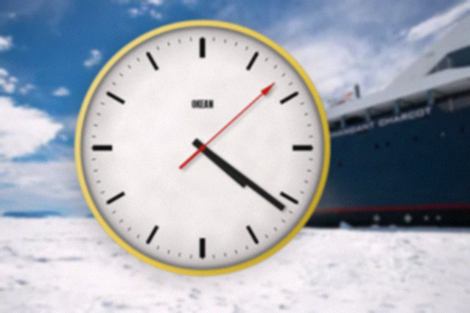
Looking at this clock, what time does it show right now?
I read 4:21:08
